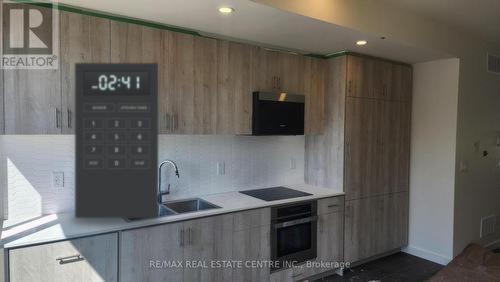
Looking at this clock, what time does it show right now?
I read 2:41
